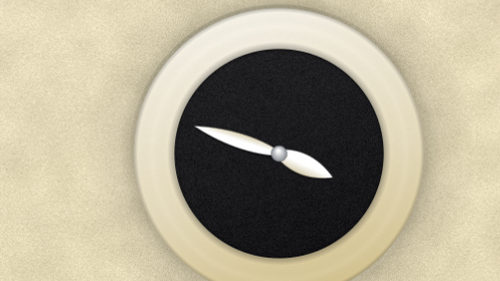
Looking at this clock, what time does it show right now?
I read 3:48
